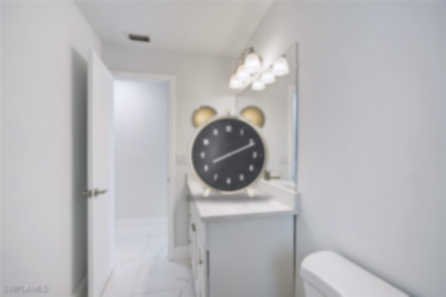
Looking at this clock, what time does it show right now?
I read 8:11
